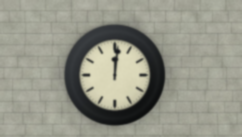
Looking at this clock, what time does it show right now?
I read 12:01
